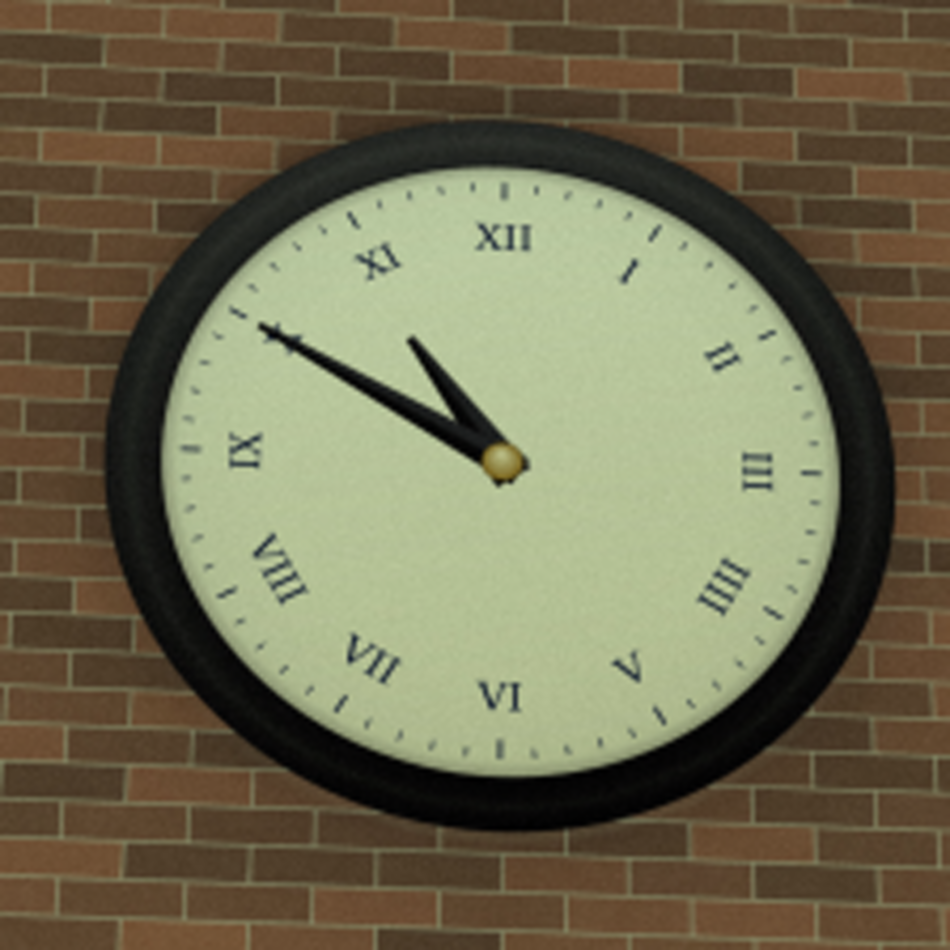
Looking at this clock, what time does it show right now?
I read 10:50
